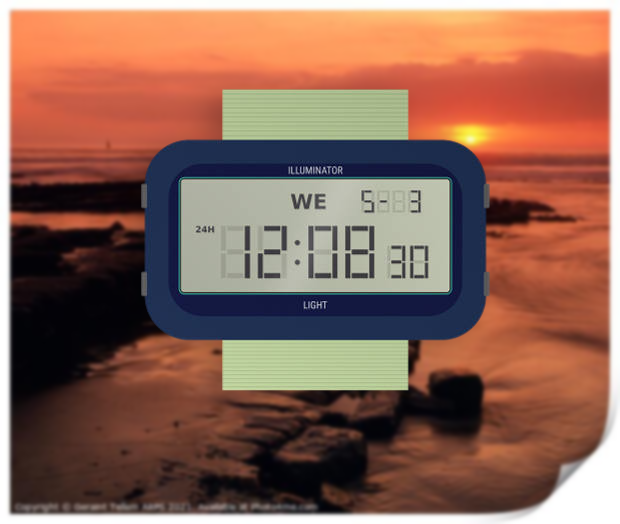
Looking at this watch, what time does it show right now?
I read 12:08:30
